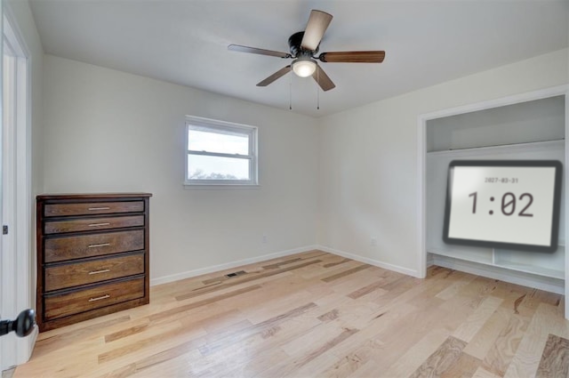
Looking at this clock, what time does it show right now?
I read 1:02
